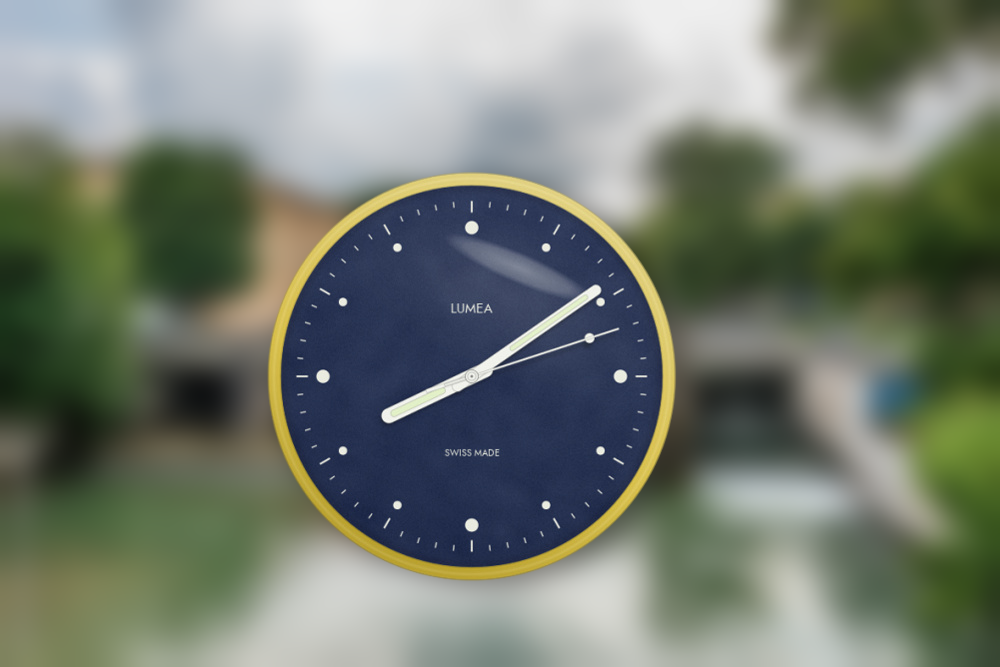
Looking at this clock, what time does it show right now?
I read 8:09:12
